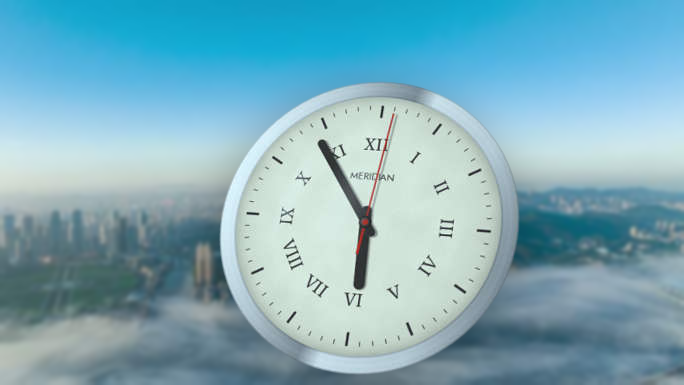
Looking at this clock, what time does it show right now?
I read 5:54:01
